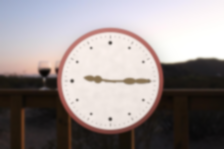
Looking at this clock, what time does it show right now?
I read 9:15
